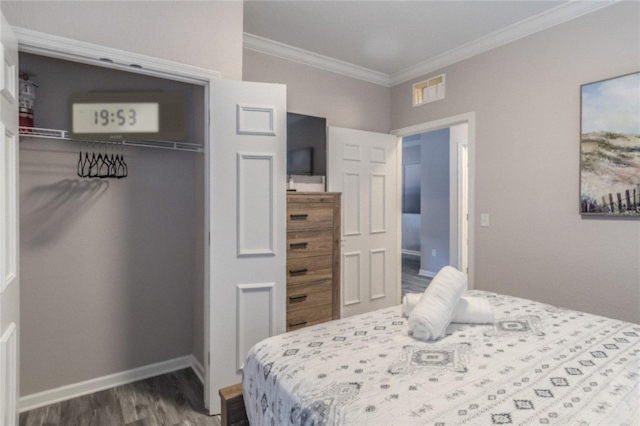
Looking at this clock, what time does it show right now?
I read 19:53
